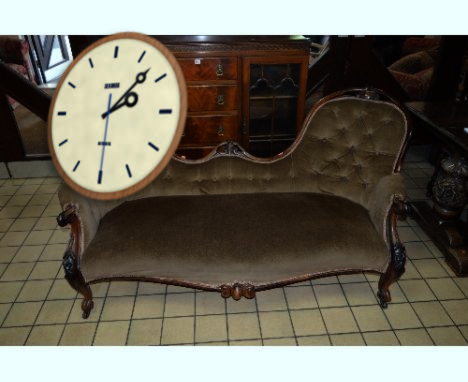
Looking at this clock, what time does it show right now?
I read 2:07:30
